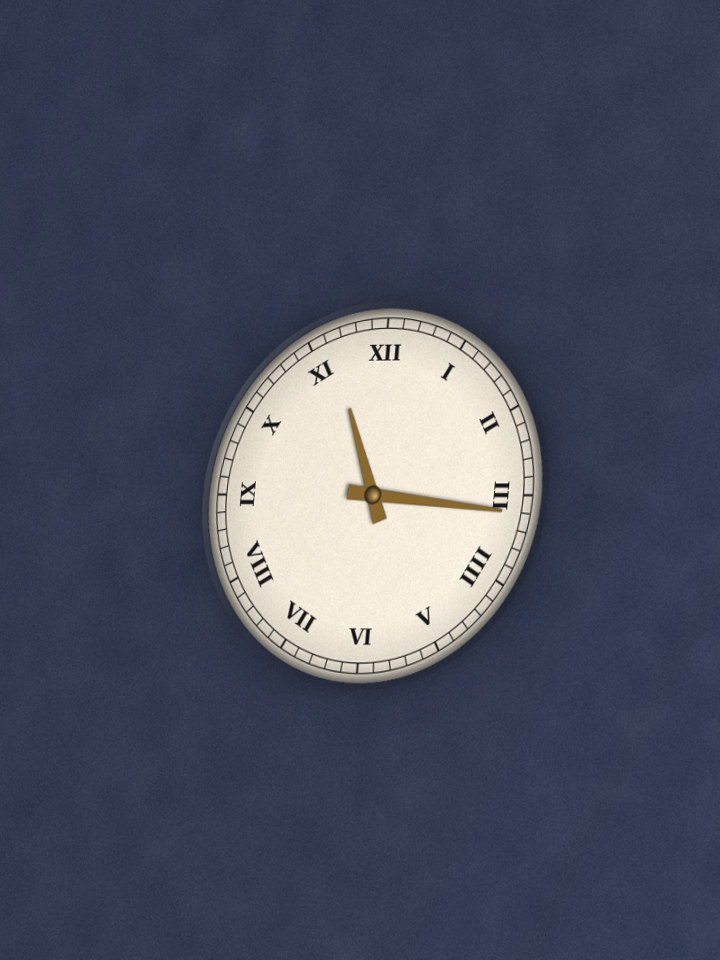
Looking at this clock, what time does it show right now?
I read 11:16
